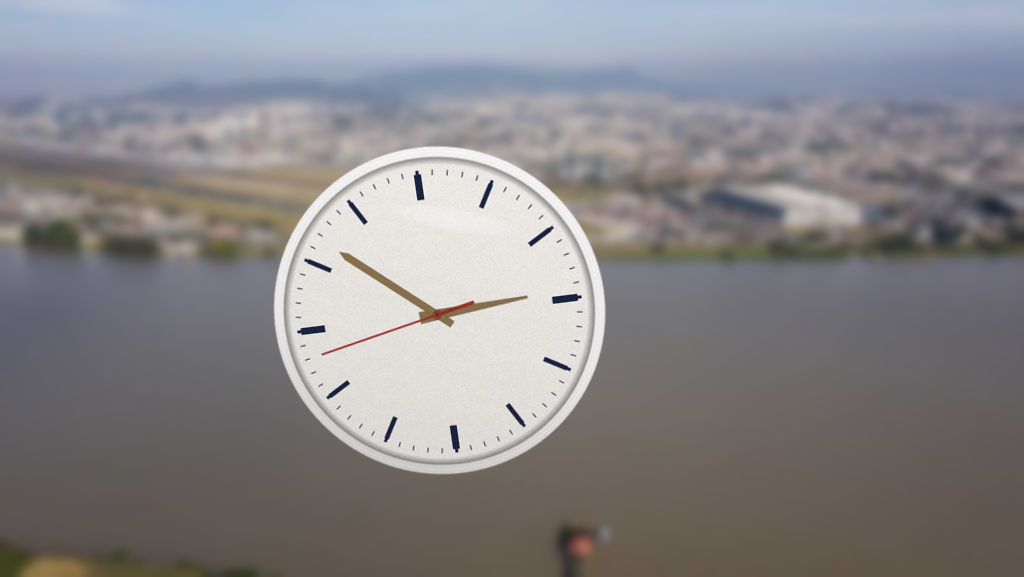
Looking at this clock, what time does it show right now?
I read 2:51:43
